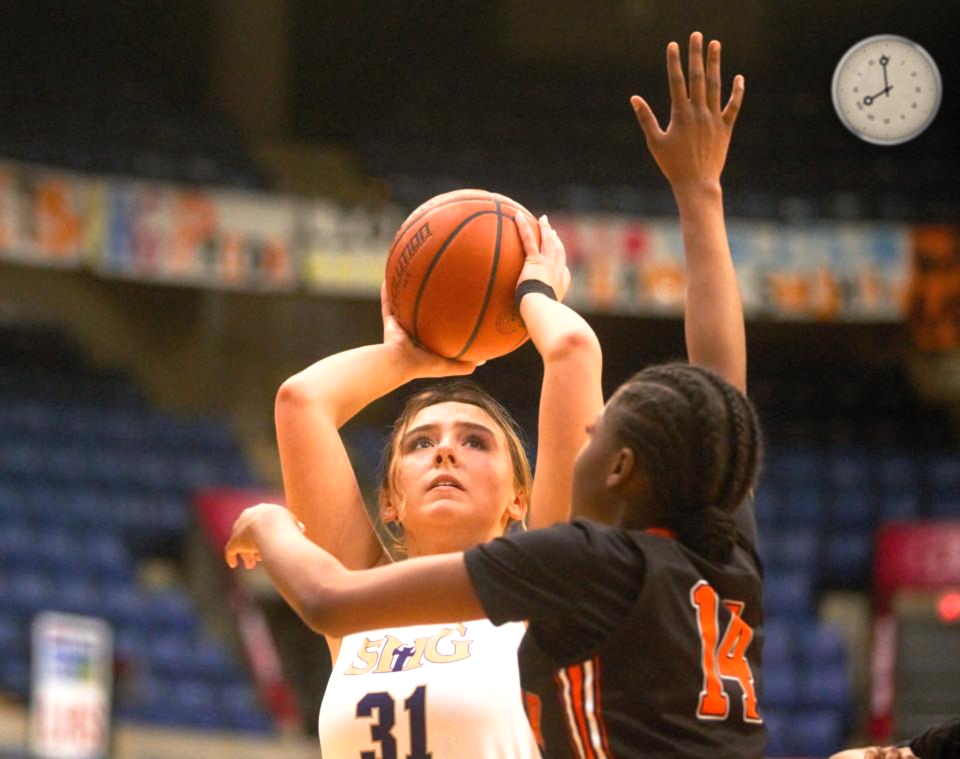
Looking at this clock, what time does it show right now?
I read 7:59
